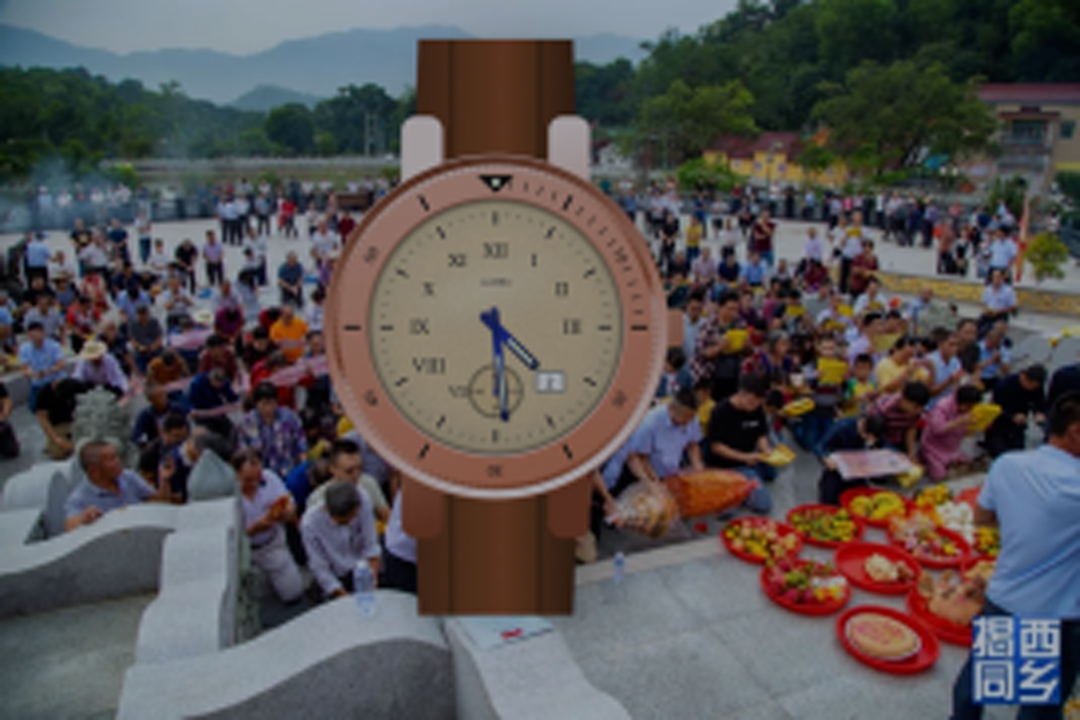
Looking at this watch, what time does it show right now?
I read 4:29
